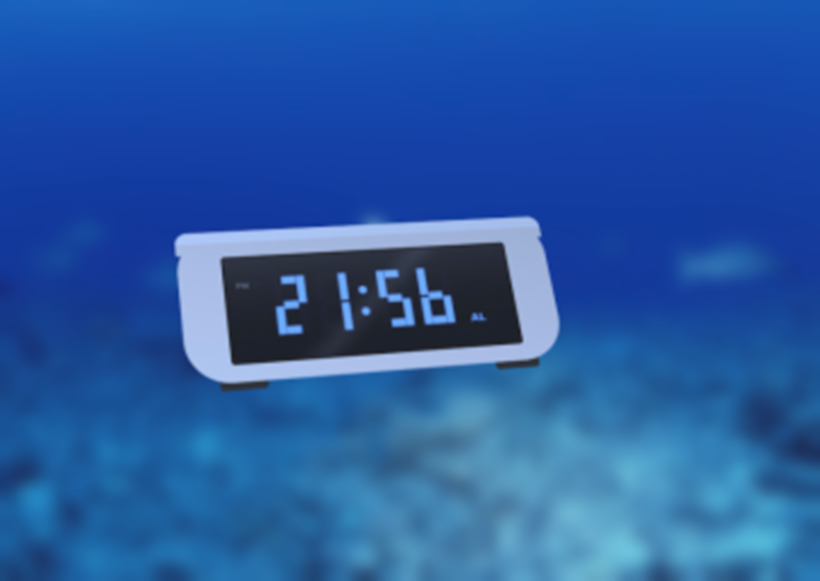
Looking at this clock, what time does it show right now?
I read 21:56
